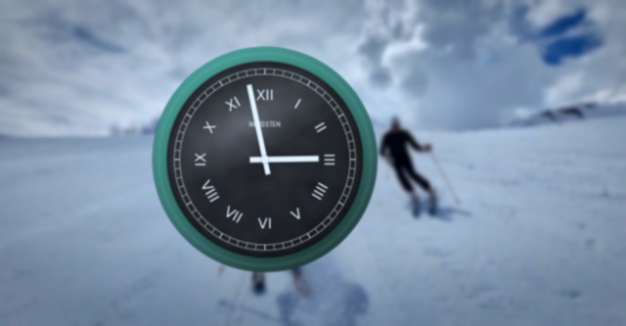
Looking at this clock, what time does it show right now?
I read 2:58
